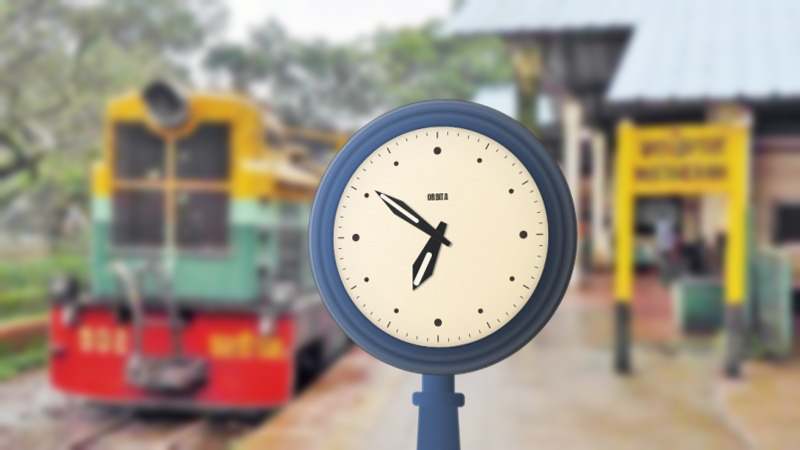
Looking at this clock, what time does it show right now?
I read 6:51
